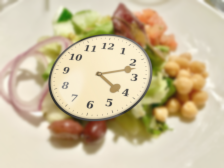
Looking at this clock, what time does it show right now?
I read 4:12
